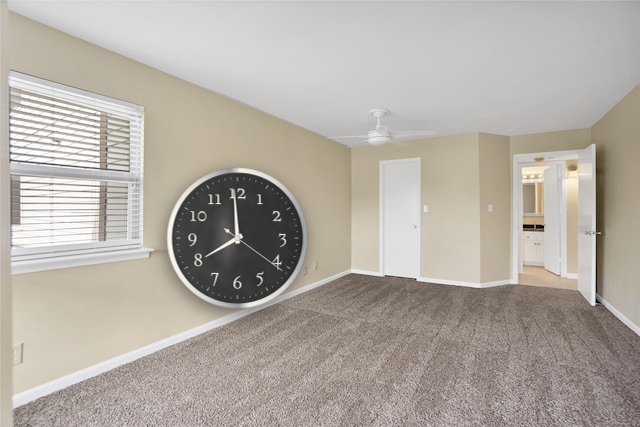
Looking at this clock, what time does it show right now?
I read 7:59:21
